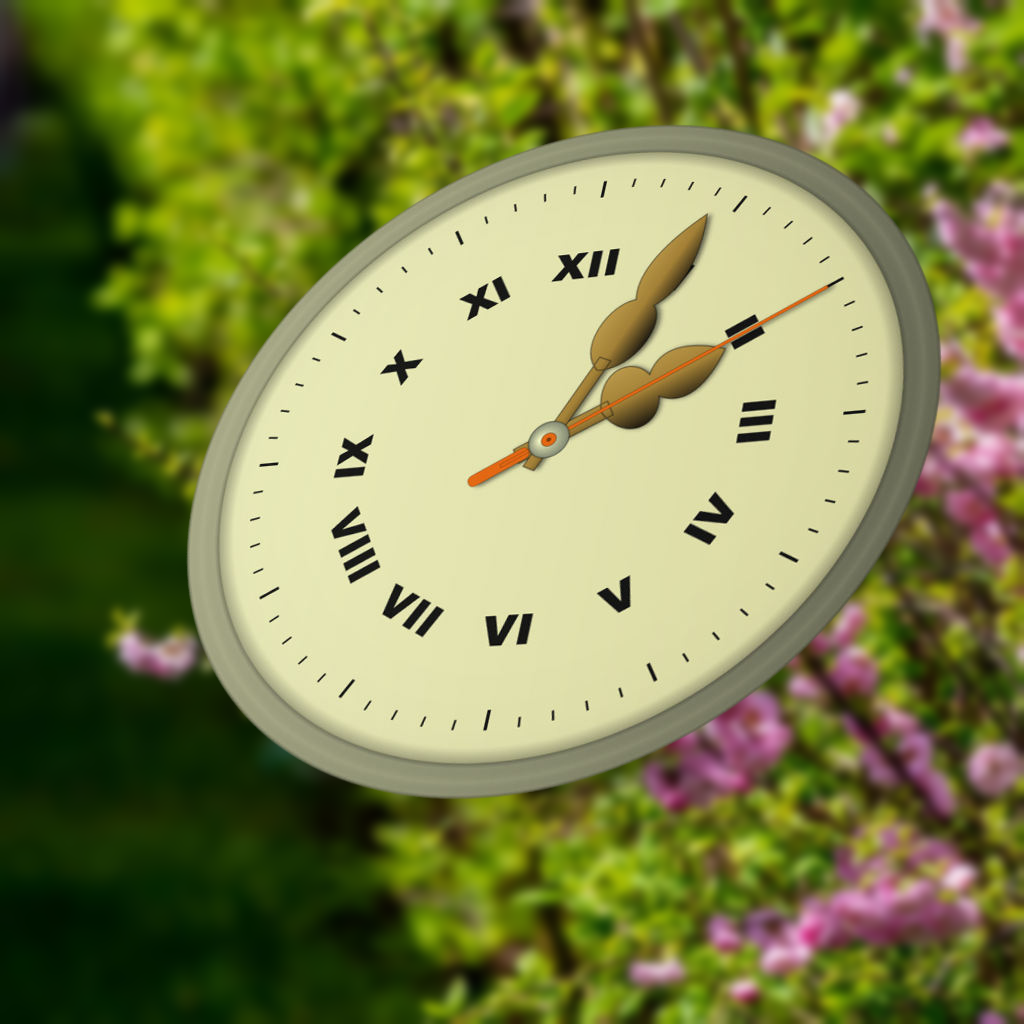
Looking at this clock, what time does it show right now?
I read 2:04:10
